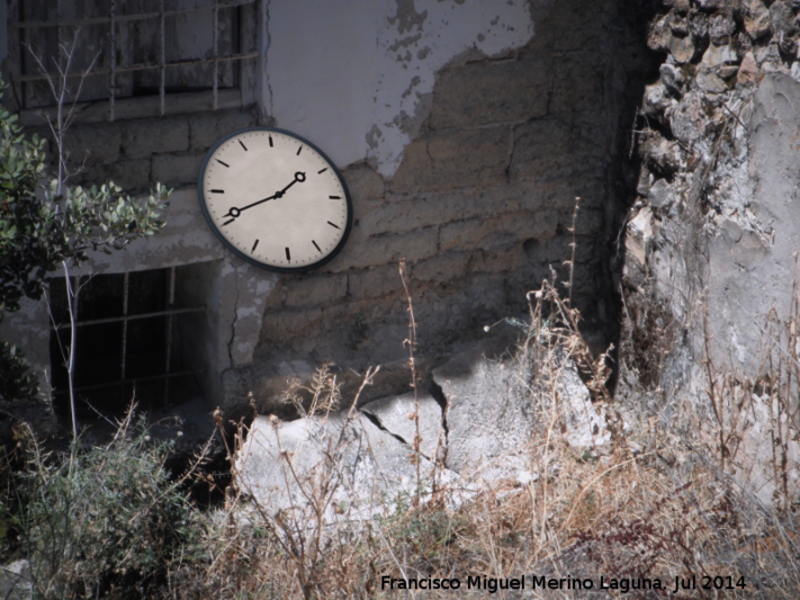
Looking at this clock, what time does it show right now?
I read 1:41
